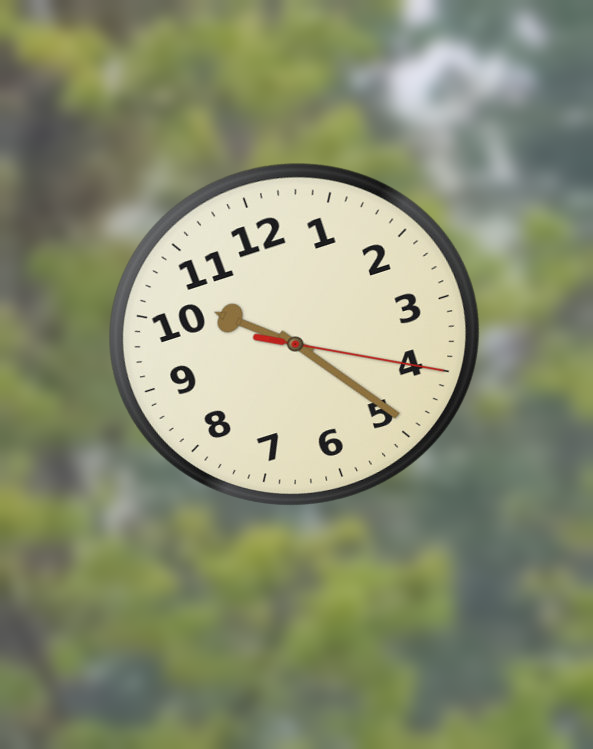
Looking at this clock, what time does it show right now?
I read 10:24:20
